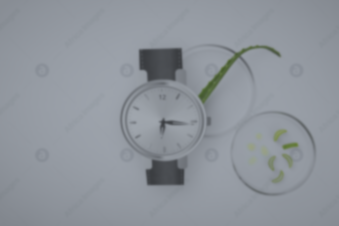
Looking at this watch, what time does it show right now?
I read 6:16
